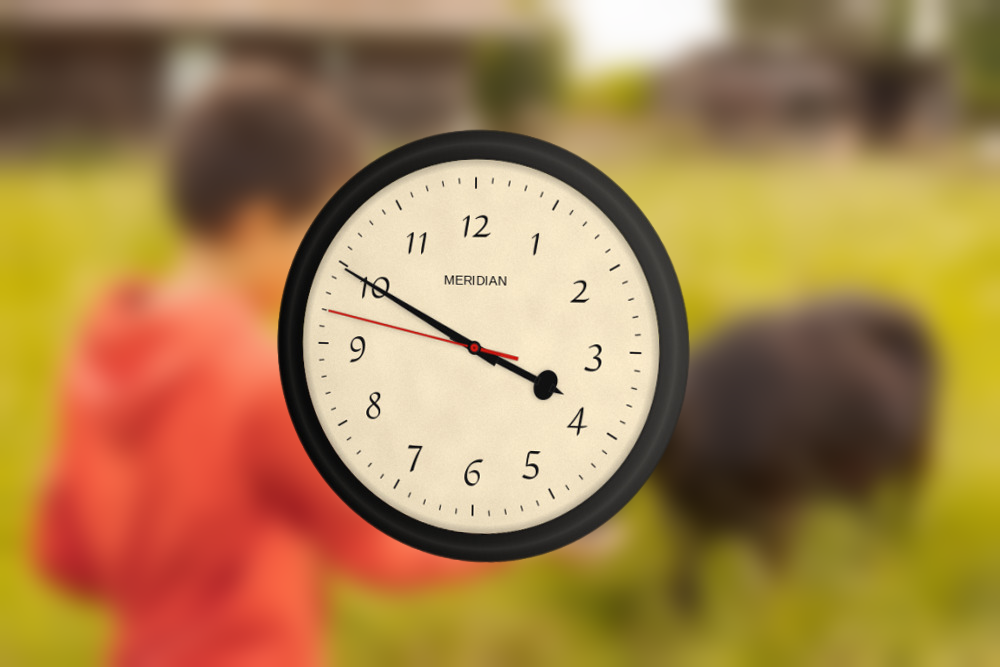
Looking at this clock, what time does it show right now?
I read 3:49:47
